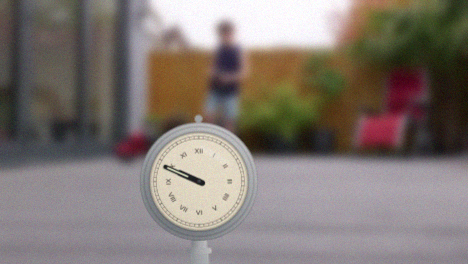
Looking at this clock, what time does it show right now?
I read 9:49
